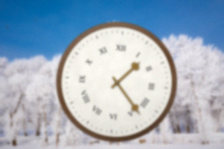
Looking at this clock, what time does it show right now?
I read 1:23
